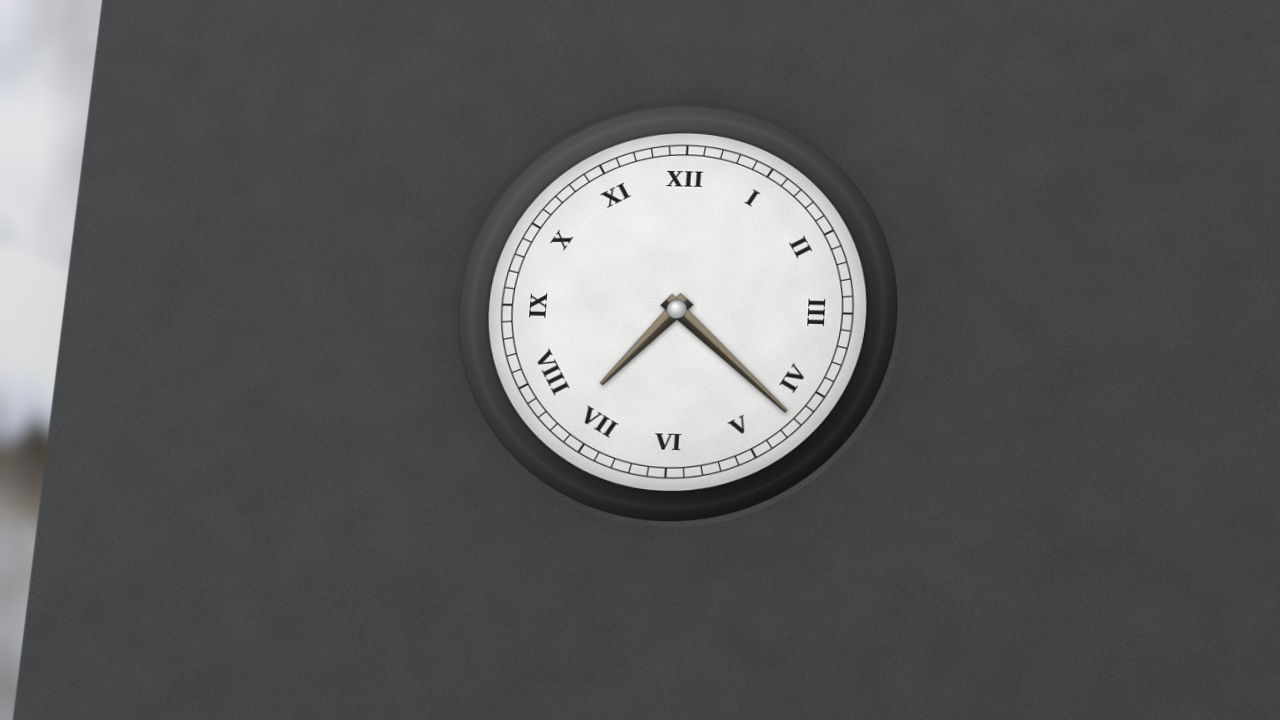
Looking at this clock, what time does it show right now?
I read 7:22
